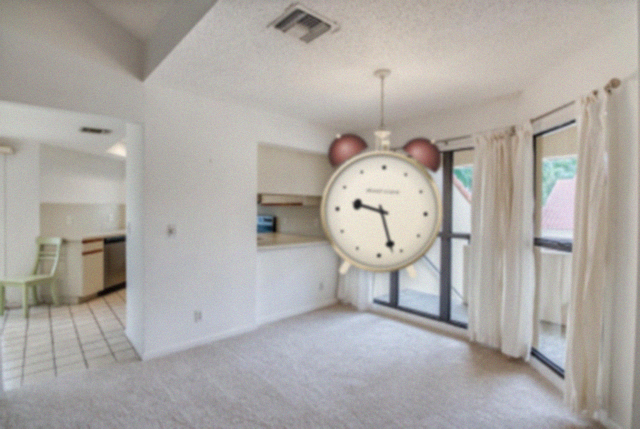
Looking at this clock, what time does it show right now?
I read 9:27
